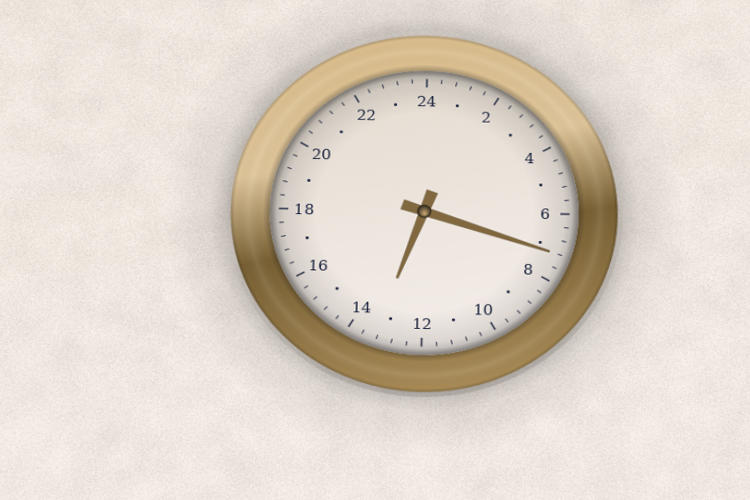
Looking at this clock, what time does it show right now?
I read 13:18
